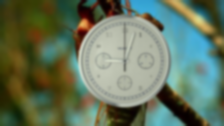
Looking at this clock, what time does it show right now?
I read 9:03
